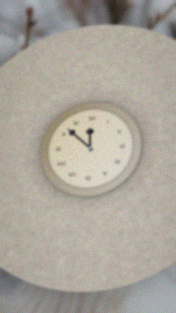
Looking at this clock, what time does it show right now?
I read 11:52
